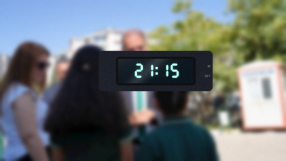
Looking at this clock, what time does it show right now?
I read 21:15
